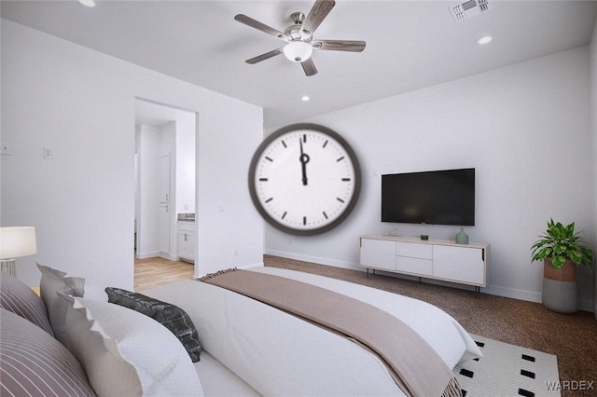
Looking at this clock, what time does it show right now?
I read 11:59
